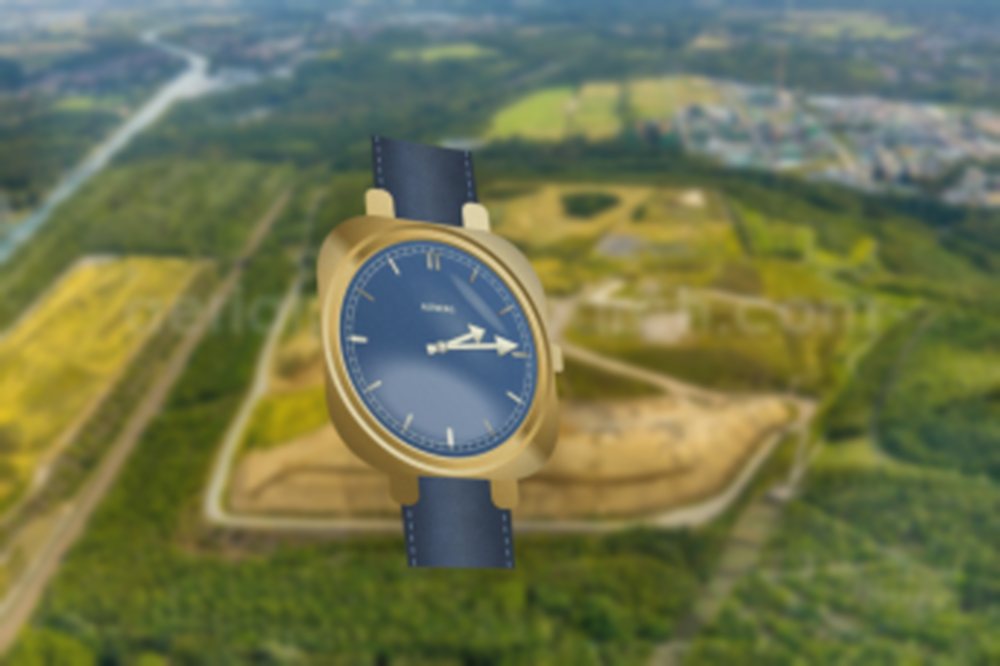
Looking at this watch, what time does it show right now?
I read 2:14
